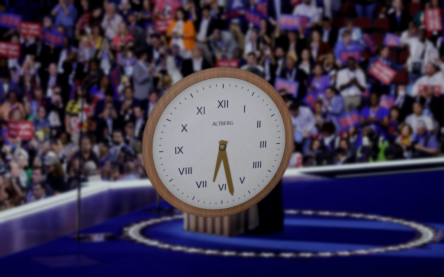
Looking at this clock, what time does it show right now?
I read 6:28
